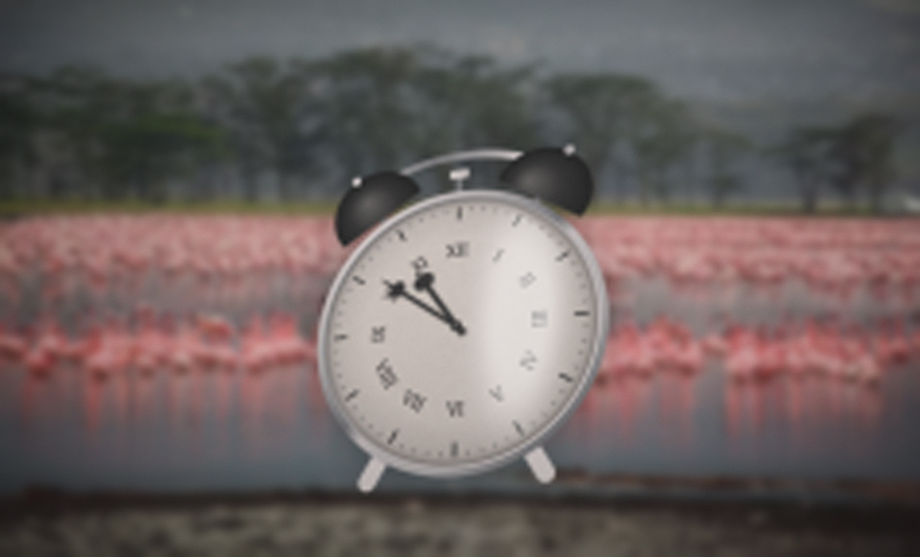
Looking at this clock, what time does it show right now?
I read 10:51
